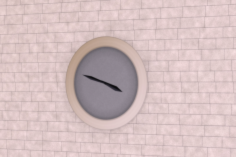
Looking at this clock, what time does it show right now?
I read 3:48
